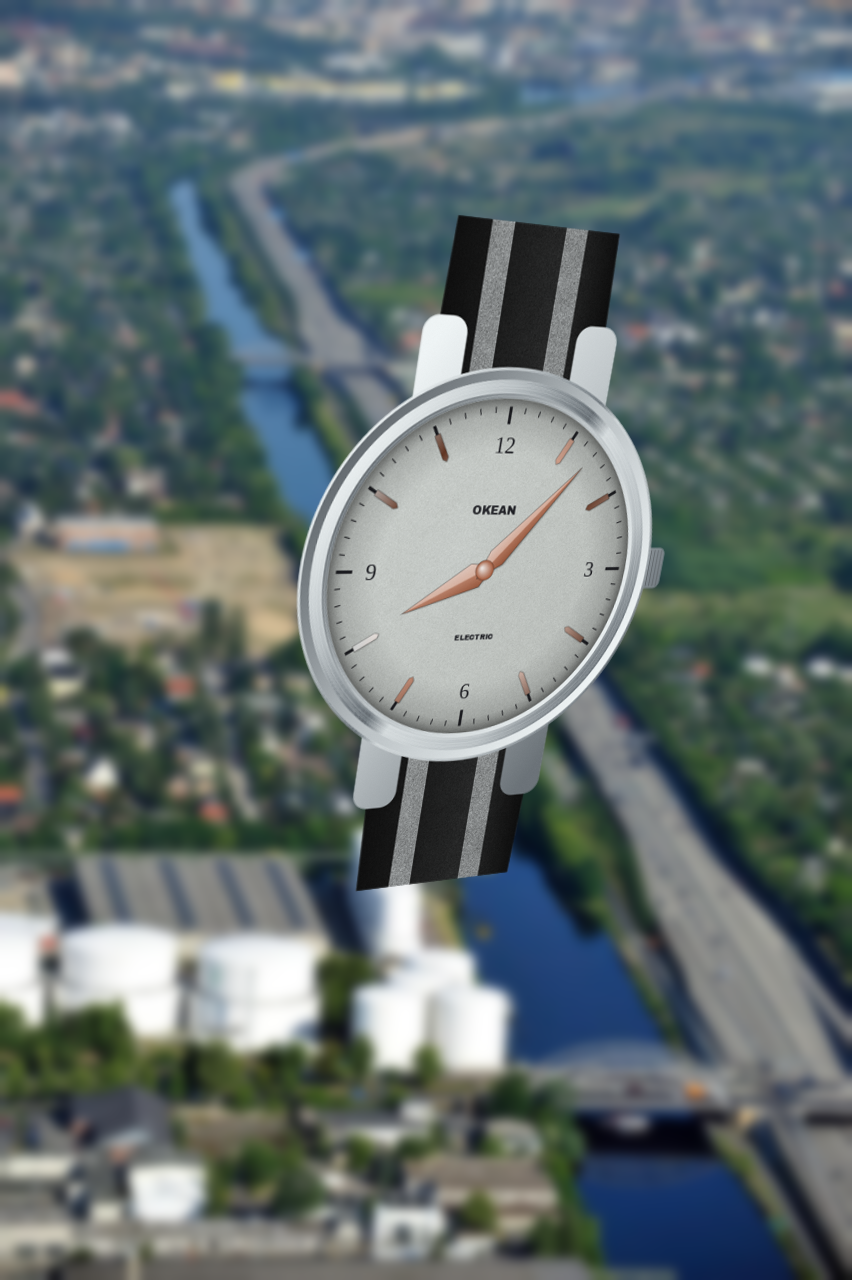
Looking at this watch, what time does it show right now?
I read 8:07
